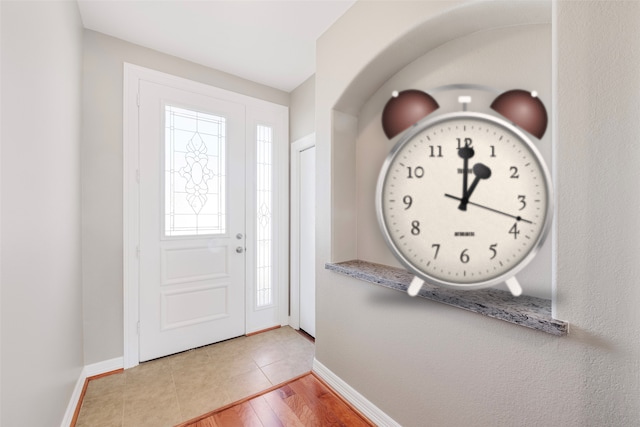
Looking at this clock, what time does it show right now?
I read 1:00:18
